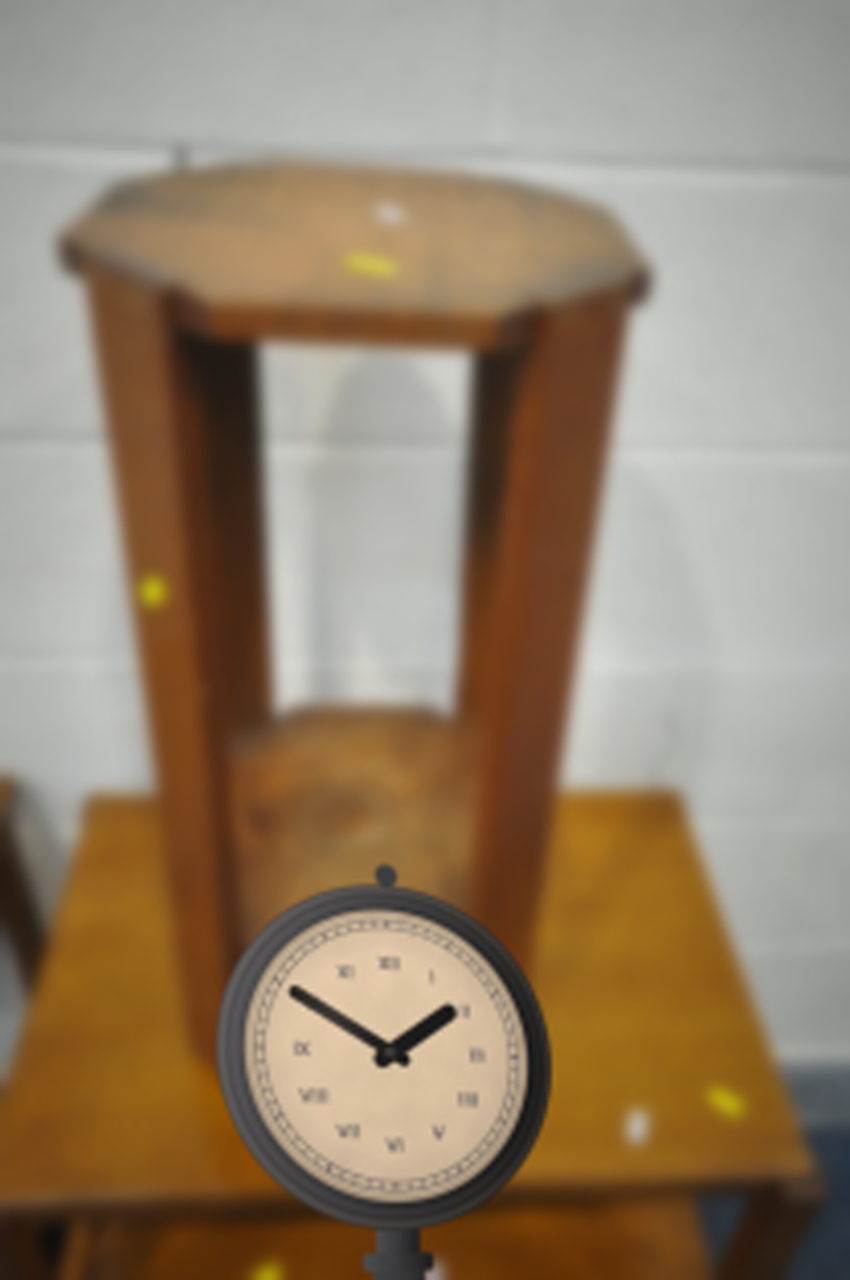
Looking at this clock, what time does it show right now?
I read 1:50
